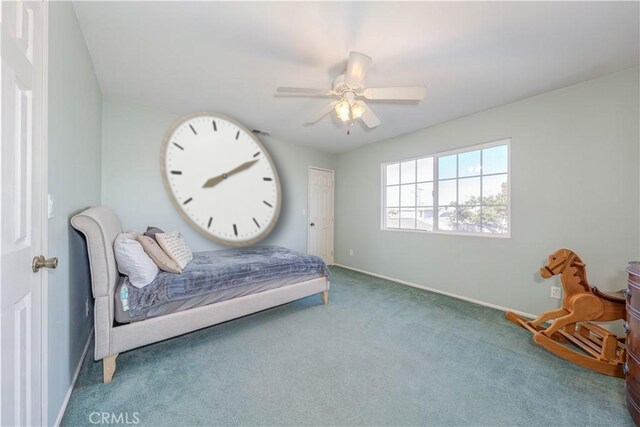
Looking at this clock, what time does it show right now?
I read 8:11
